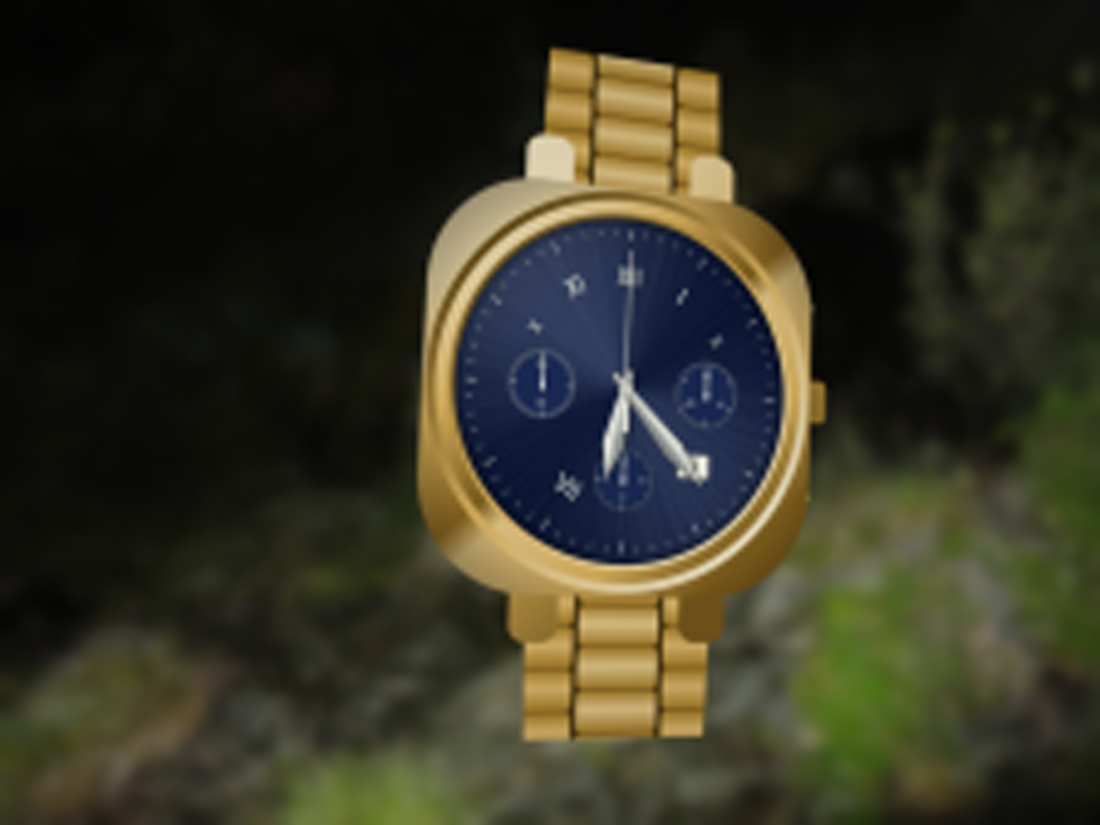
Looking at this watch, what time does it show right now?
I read 6:23
